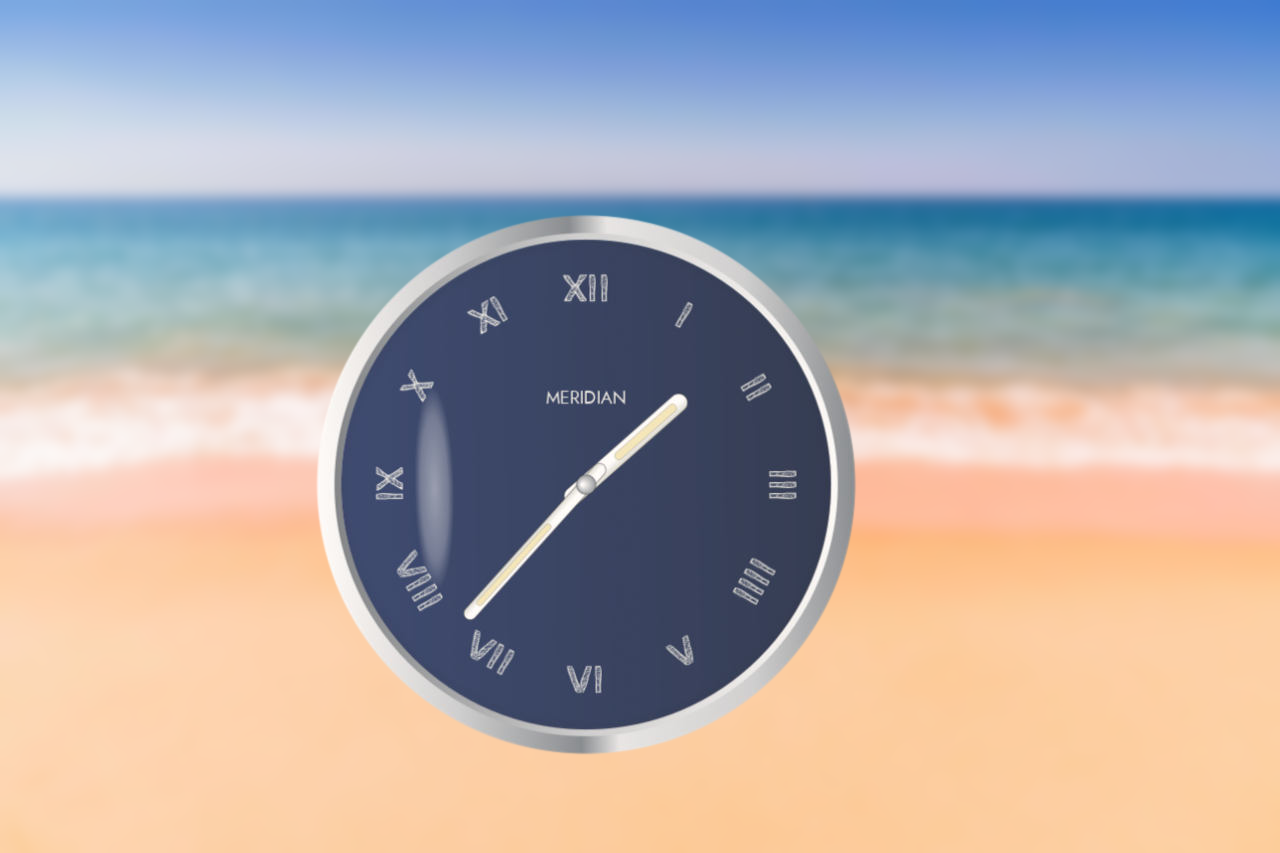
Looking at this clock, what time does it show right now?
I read 1:37
